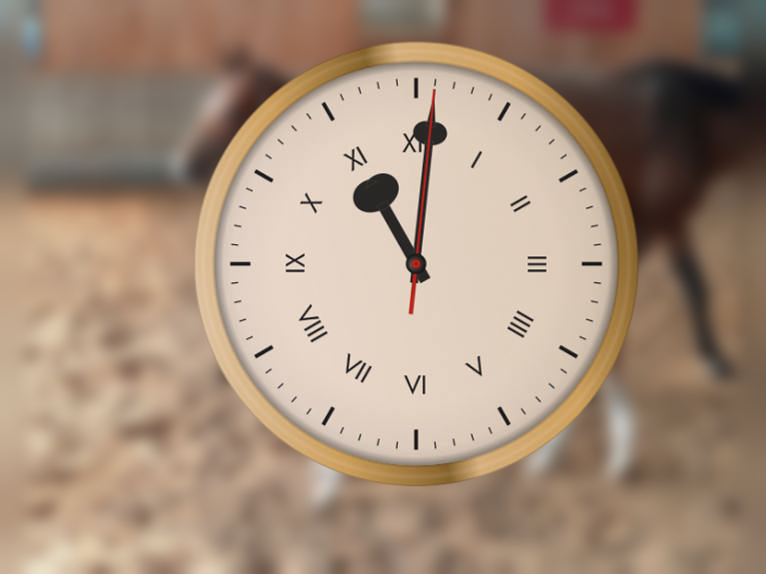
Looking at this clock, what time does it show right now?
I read 11:01:01
